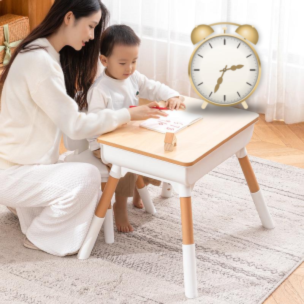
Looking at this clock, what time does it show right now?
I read 2:34
